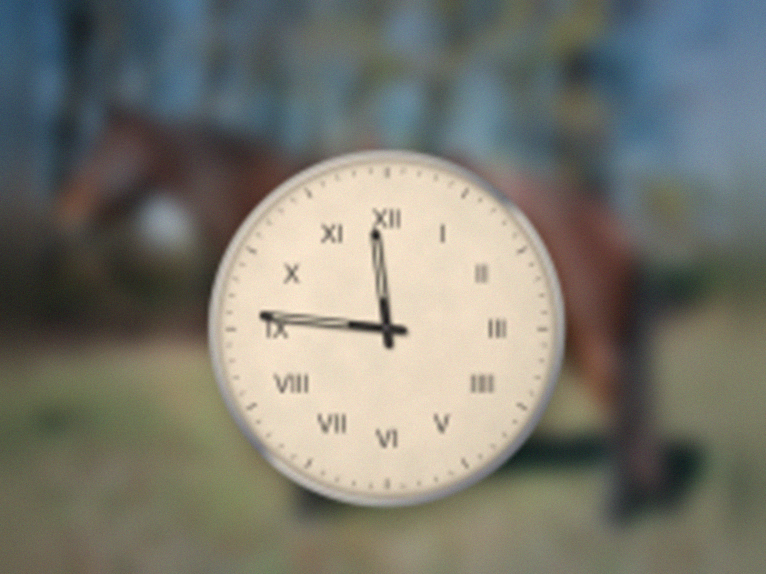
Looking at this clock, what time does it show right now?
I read 11:46
